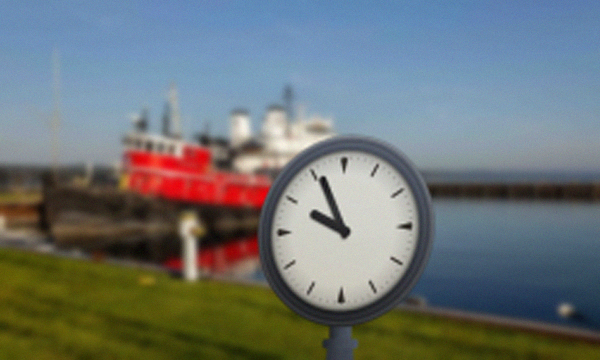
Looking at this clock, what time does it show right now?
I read 9:56
